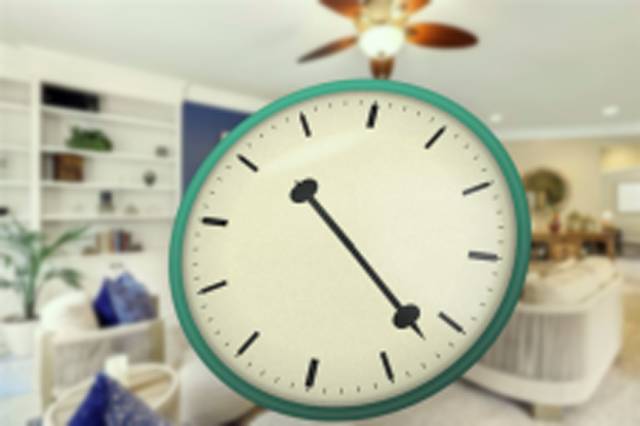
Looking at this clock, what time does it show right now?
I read 10:22
